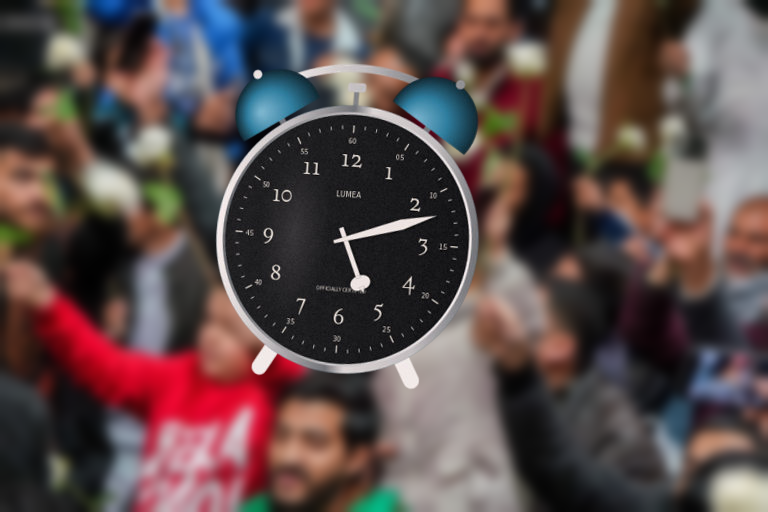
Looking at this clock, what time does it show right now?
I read 5:12
